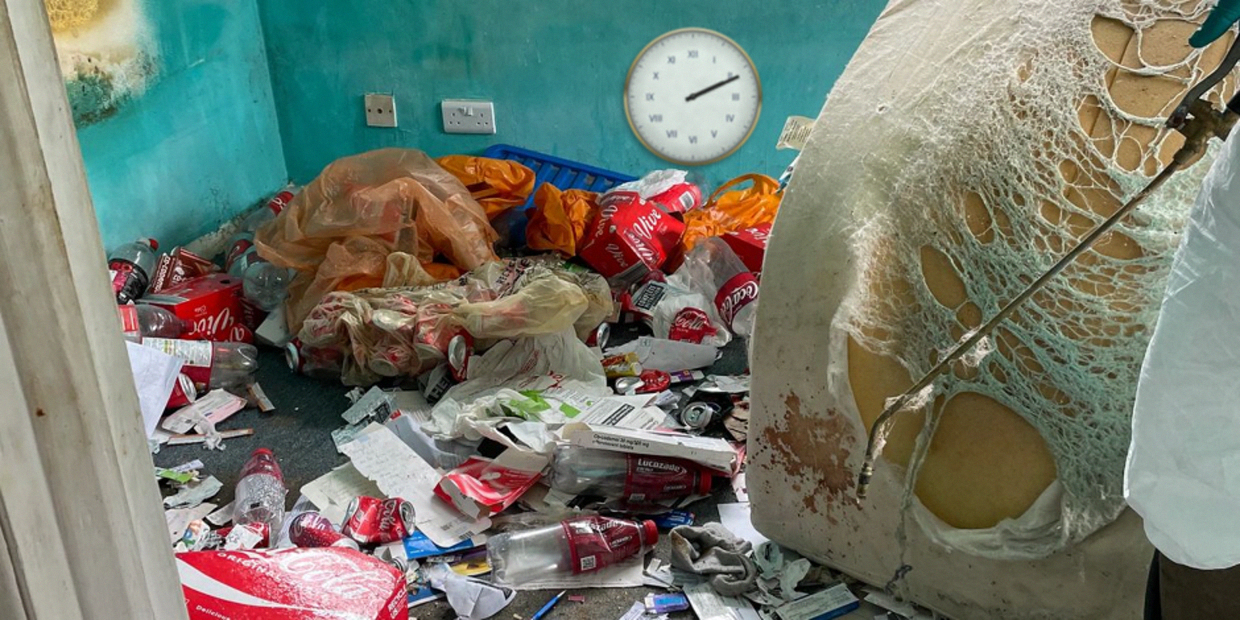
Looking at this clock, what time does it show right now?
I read 2:11
